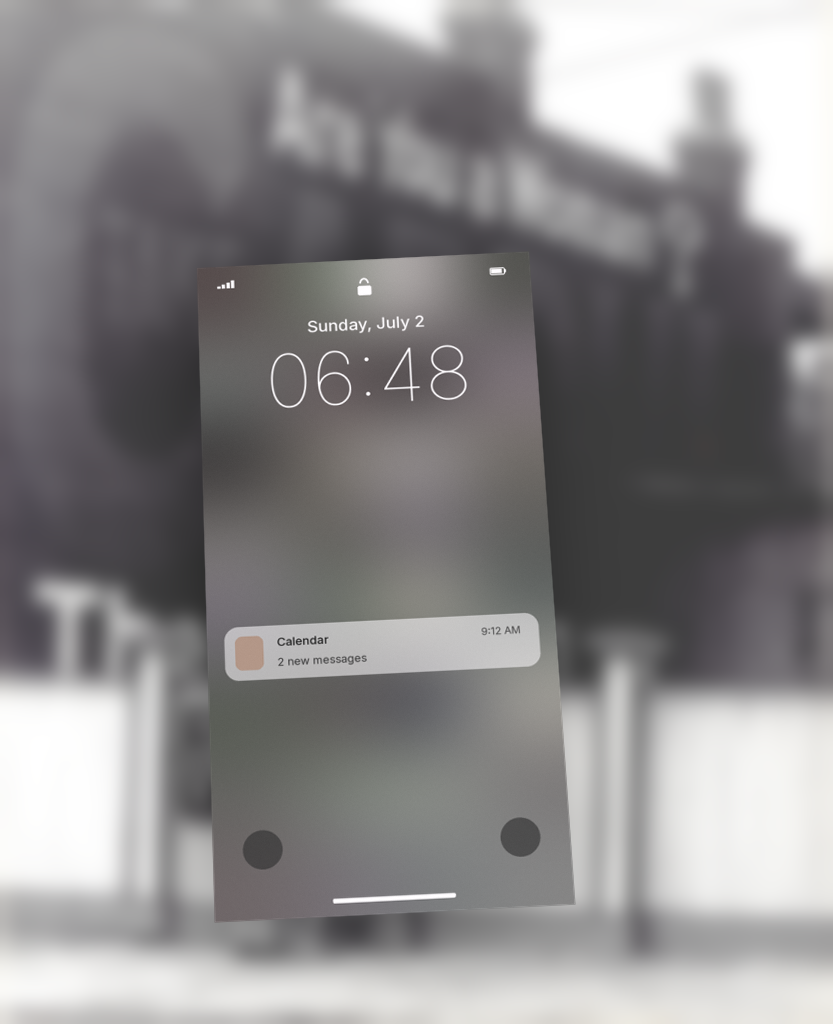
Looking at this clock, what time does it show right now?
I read 6:48
